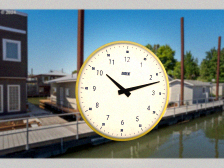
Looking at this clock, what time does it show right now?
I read 10:12
